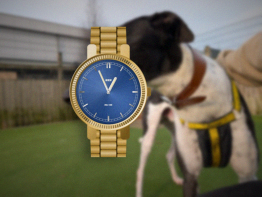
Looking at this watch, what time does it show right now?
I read 12:56
